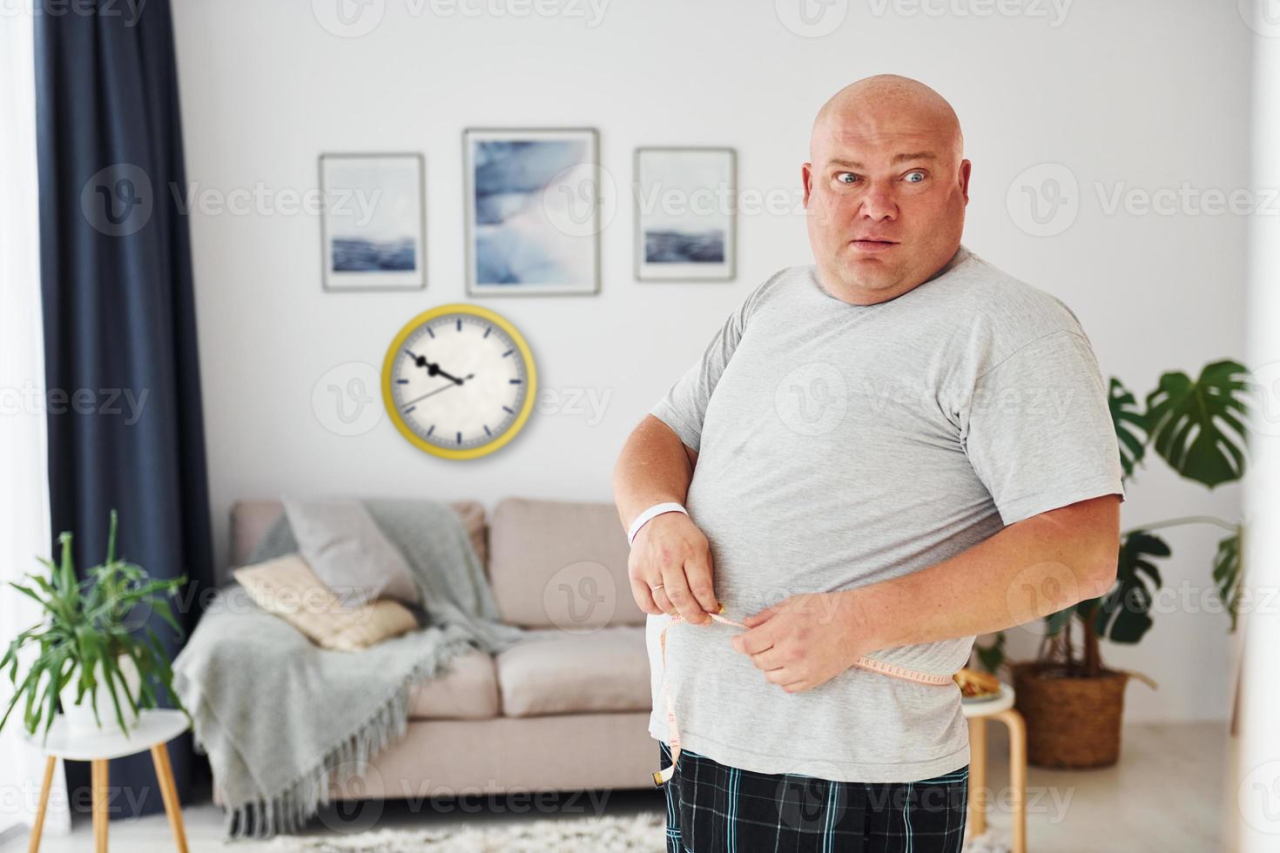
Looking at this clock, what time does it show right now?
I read 9:49:41
